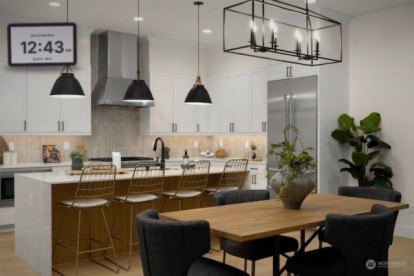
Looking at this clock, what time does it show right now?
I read 12:43
